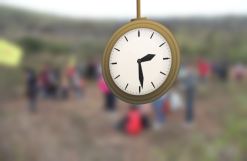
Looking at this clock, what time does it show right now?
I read 2:29
